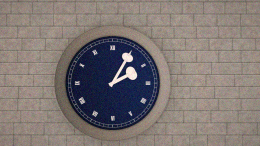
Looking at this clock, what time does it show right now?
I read 2:05
